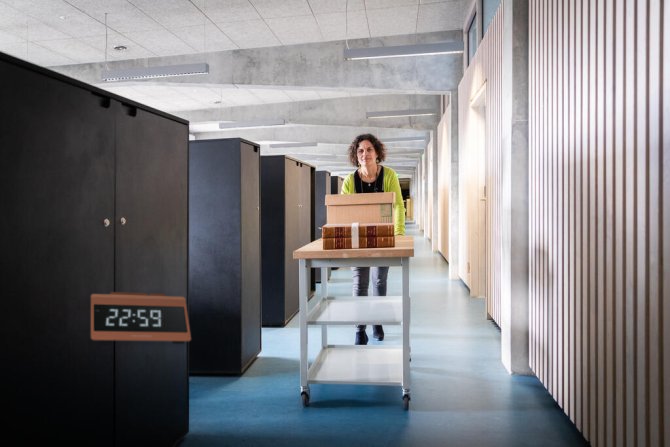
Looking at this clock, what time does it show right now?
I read 22:59
